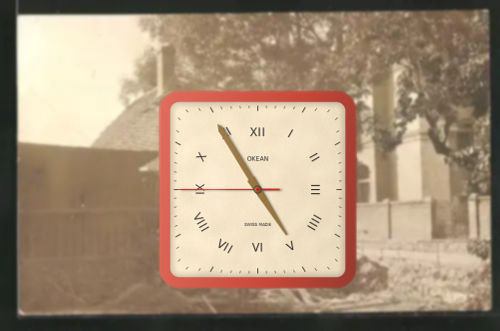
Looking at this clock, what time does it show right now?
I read 4:54:45
